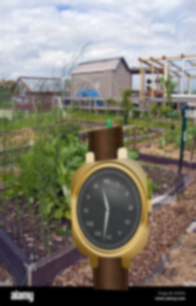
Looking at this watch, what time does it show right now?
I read 11:32
